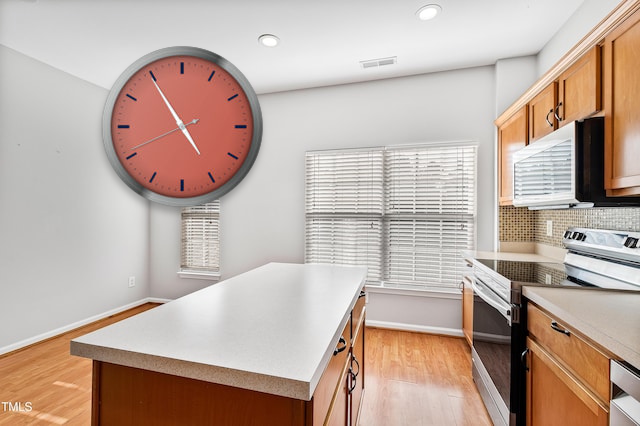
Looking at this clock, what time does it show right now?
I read 4:54:41
